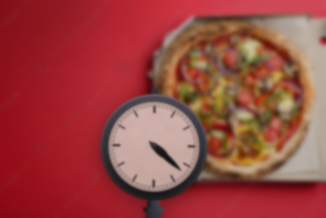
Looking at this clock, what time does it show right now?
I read 4:22
